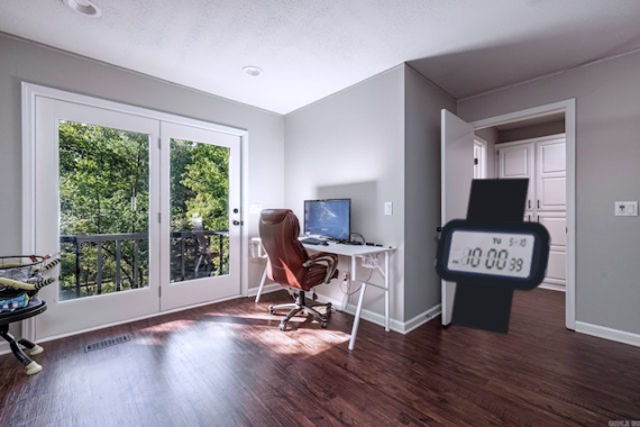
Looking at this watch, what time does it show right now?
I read 10:00:39
